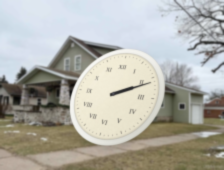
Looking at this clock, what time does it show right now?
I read 2:11
